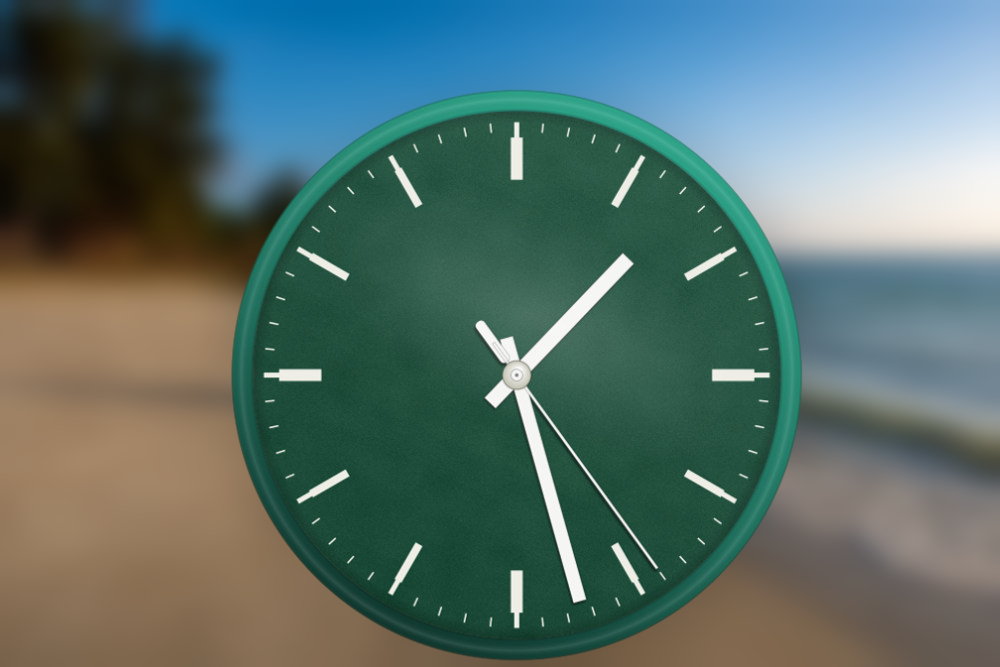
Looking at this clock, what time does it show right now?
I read 1:27:24
